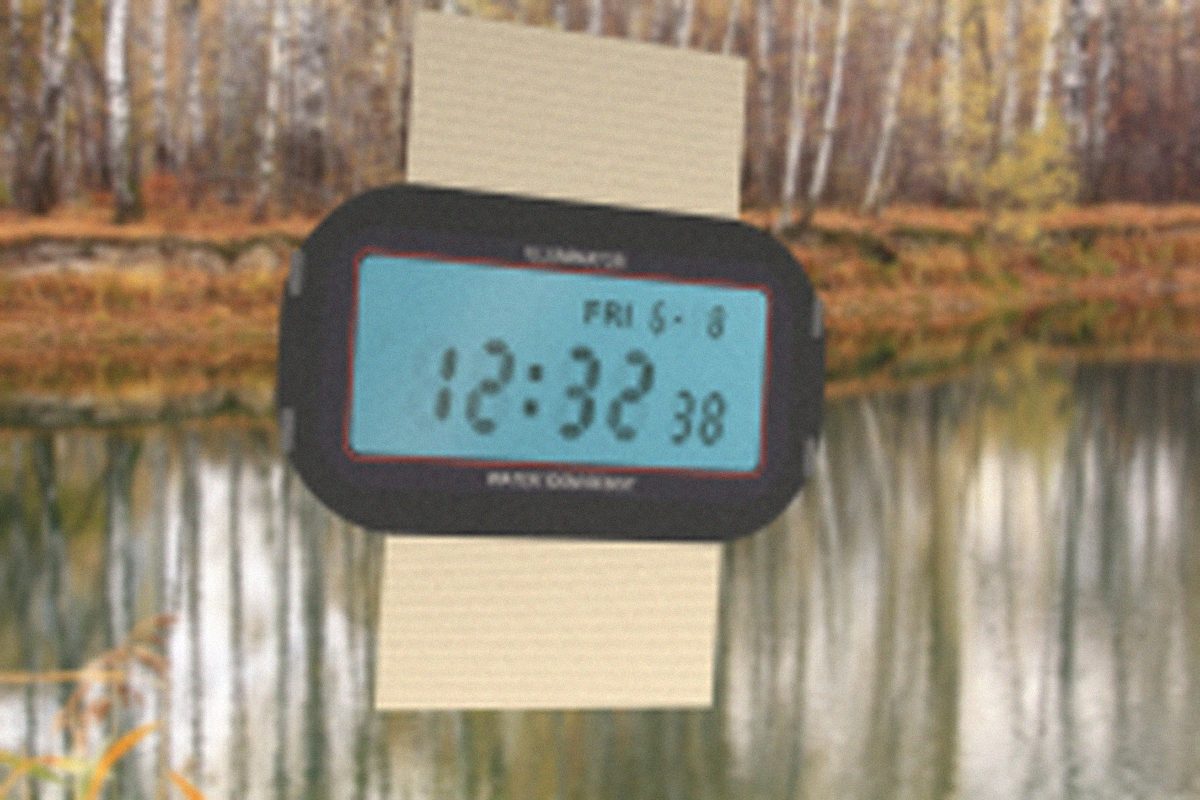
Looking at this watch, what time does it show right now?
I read 12:32:38
